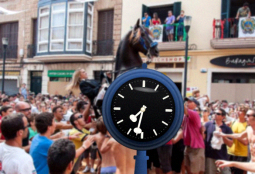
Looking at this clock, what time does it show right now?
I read 7:32
